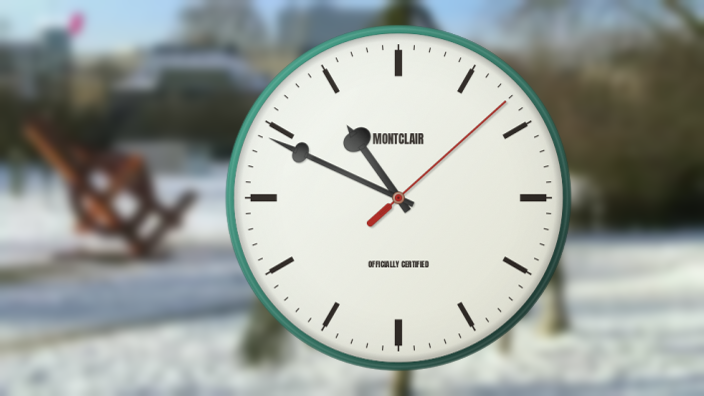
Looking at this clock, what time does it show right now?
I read 10:49:08
